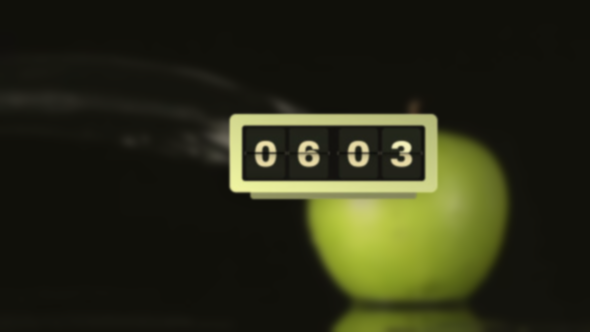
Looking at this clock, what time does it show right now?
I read 6:03
